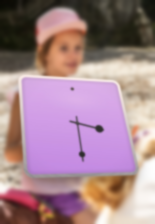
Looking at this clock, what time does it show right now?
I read 3:30
